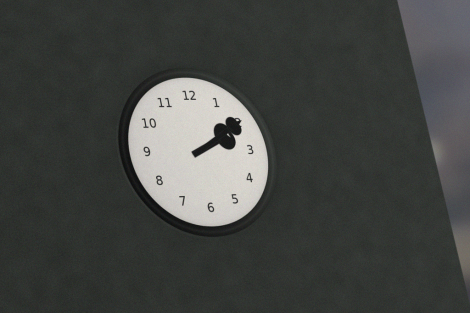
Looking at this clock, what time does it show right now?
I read 2:10
